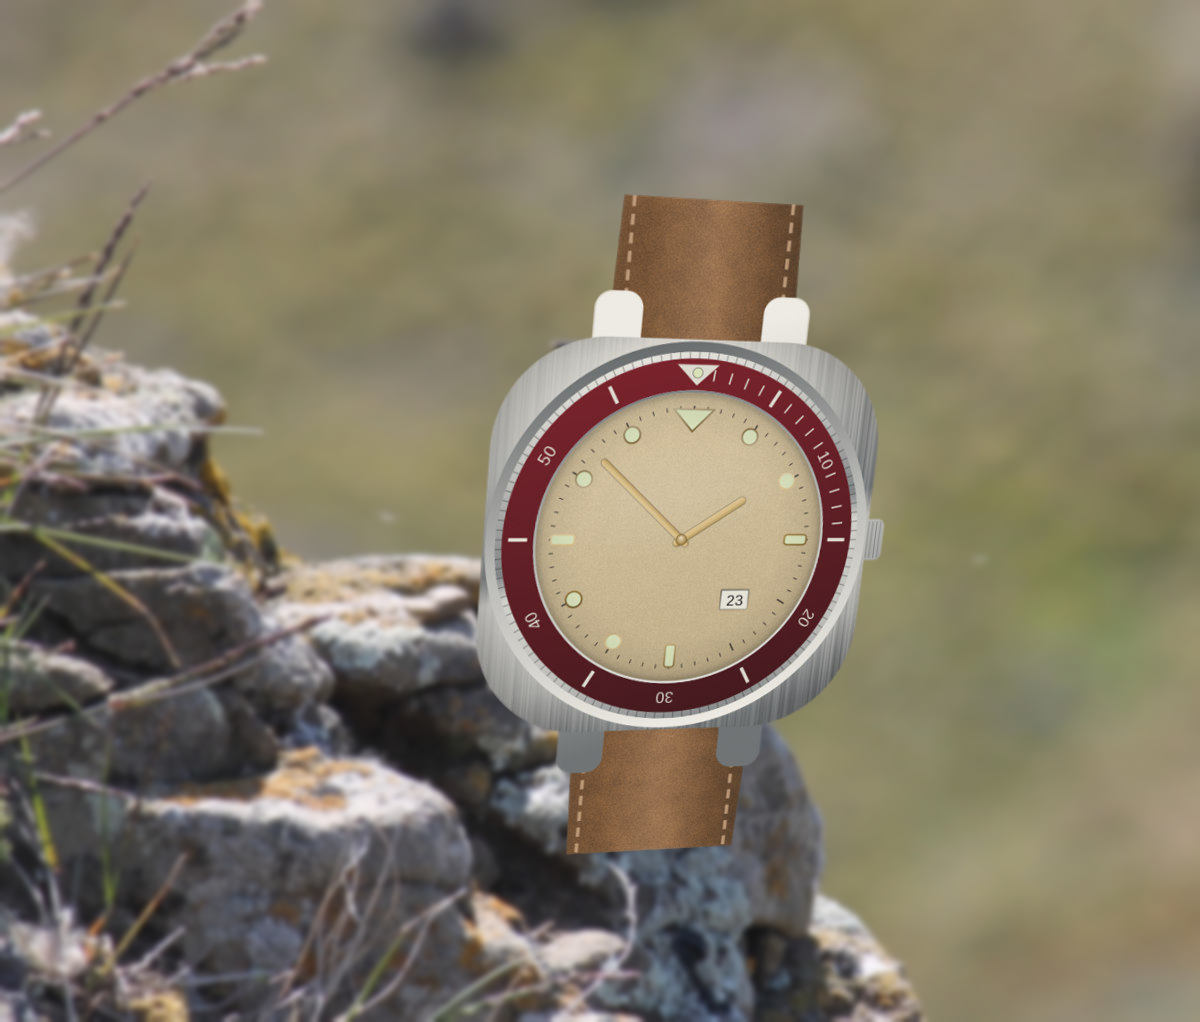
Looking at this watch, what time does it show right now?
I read 1:52
